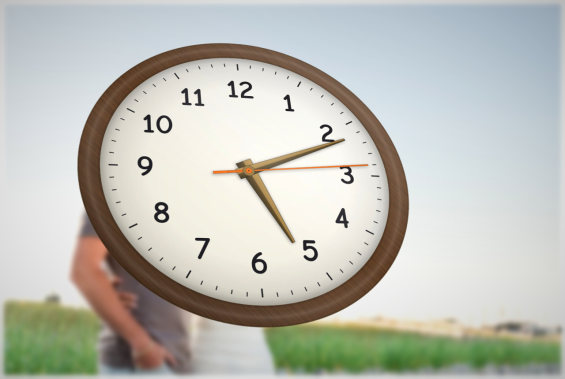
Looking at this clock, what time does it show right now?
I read 5:11:14
